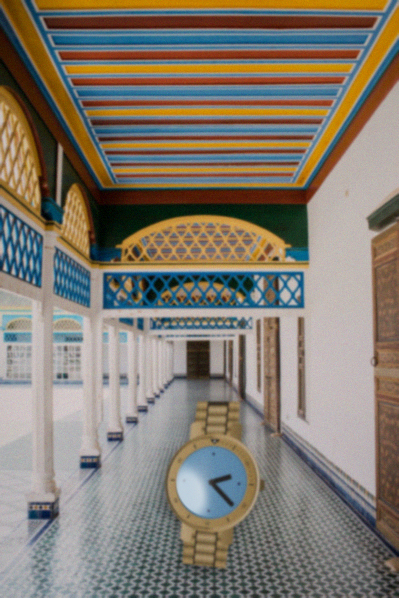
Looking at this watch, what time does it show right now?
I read 2:22
